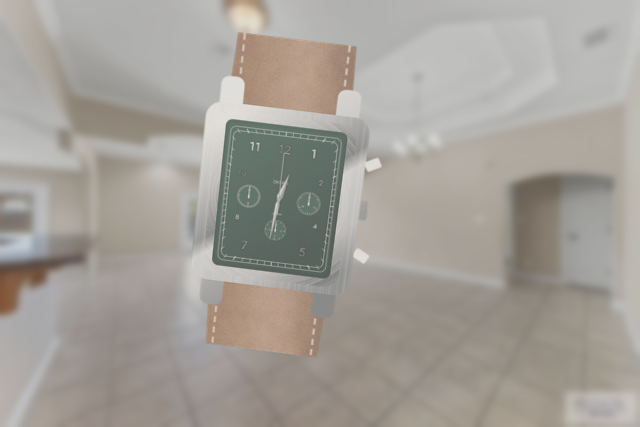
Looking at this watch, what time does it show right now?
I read 12:31
